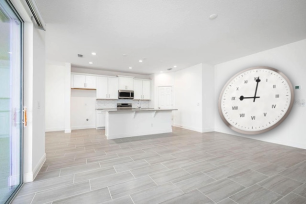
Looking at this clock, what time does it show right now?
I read 9:01
